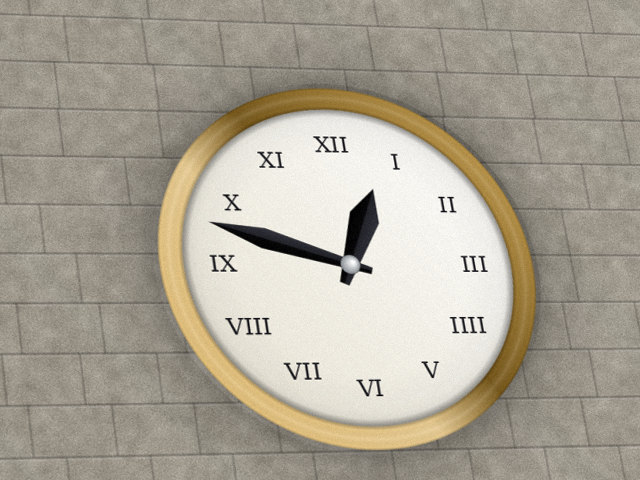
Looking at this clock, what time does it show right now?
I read 12:48
